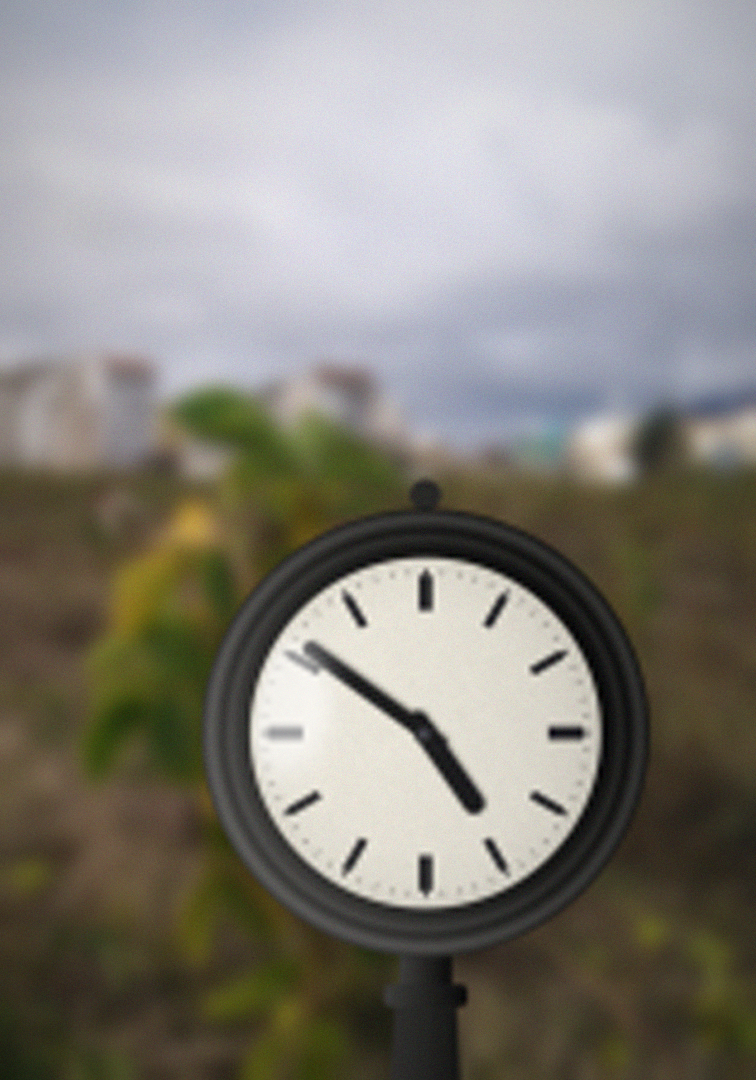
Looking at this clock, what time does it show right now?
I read 4:51
